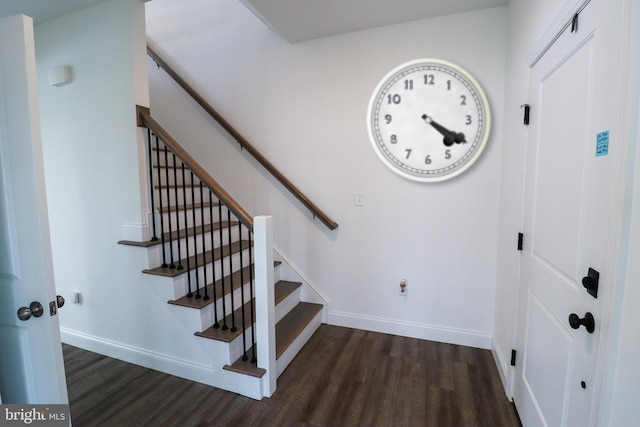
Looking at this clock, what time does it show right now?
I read 4:20
